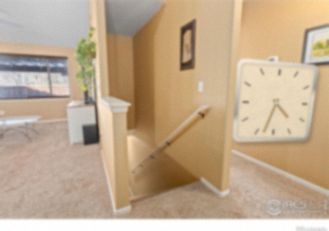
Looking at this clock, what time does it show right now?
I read 4:33
